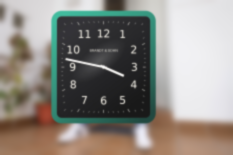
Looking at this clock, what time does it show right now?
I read 3:47
